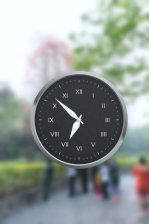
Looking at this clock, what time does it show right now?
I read 6:52
